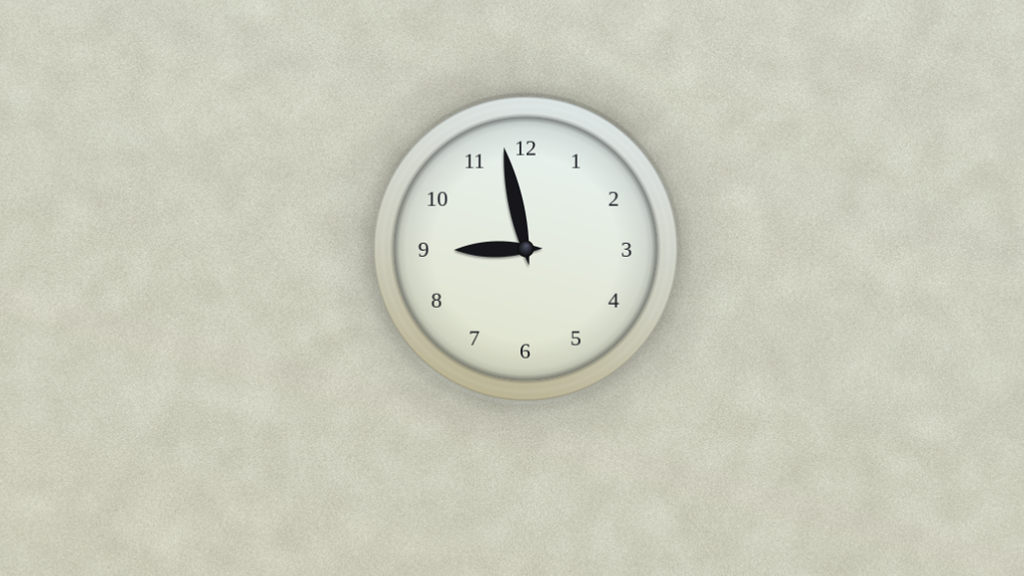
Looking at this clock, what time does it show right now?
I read 8:58
